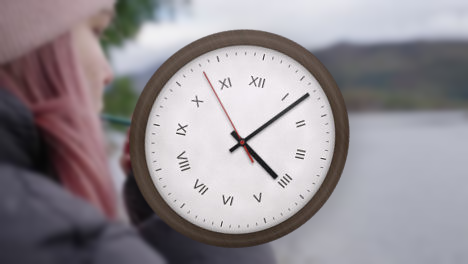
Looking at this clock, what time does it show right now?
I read 4:06:53
